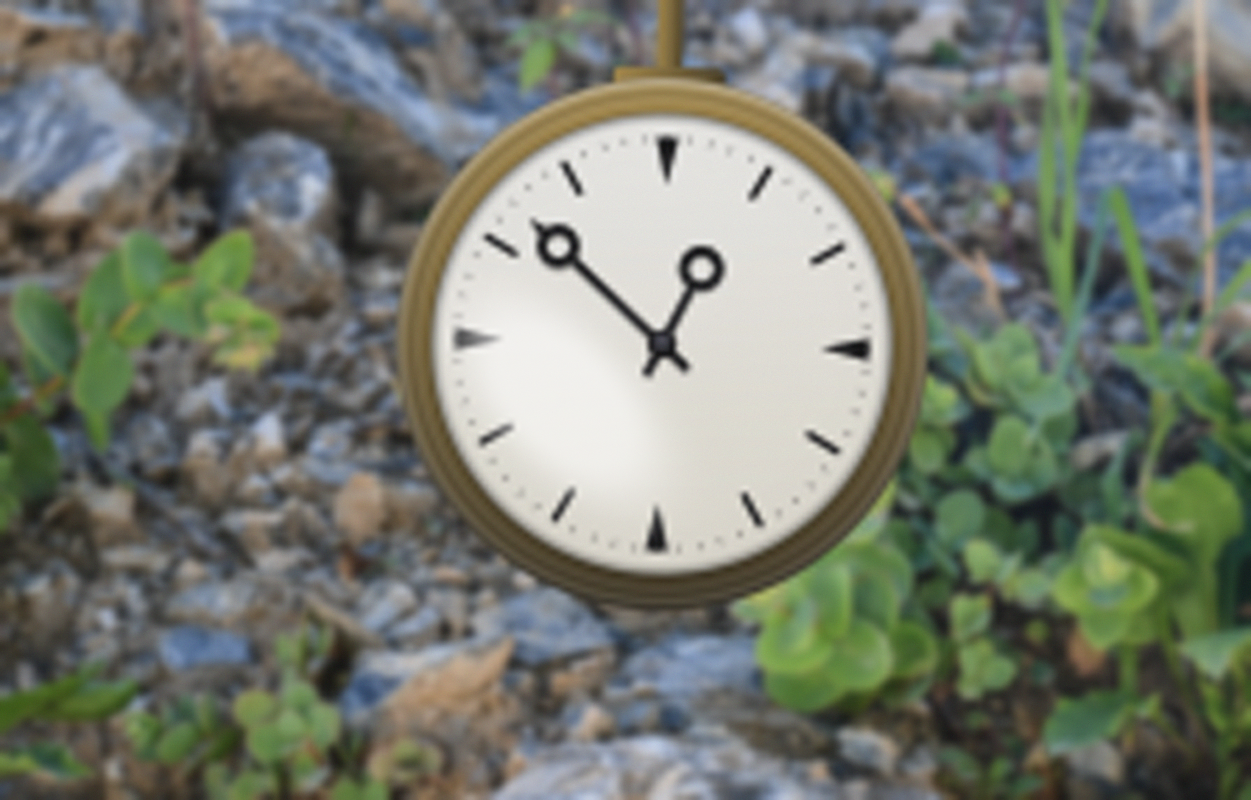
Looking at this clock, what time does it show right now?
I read 12:52
